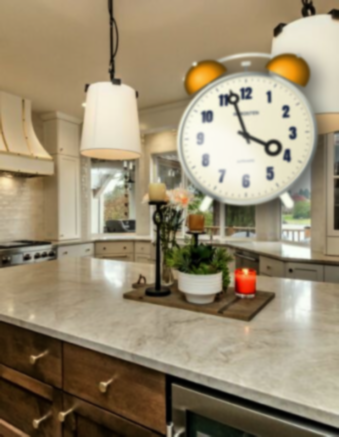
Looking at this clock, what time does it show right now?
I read 3:57
